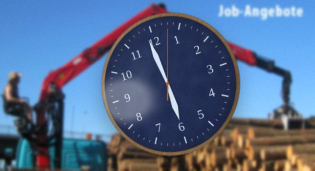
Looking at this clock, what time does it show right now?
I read 5:59:03
